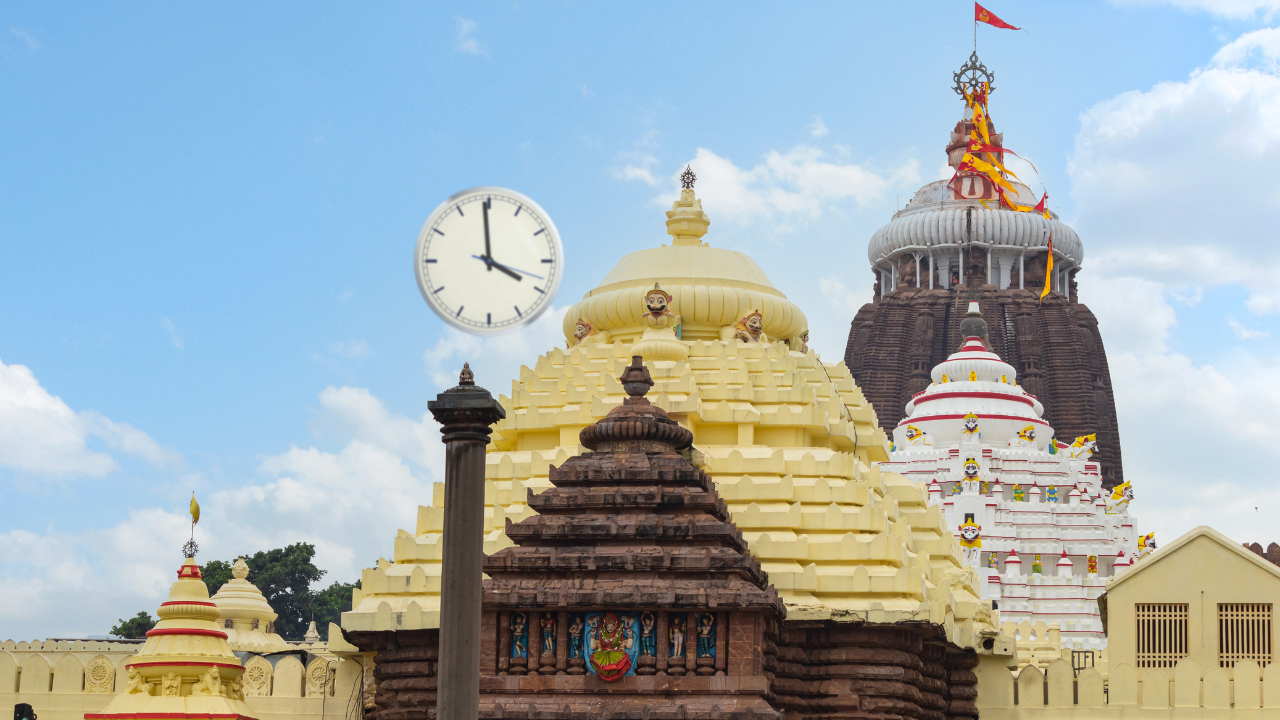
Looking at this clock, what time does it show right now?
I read 3:59:18
